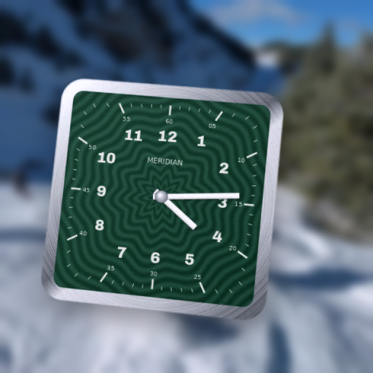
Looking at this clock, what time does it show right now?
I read 4:14
